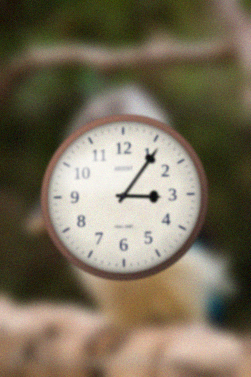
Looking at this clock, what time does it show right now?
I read 3:06
